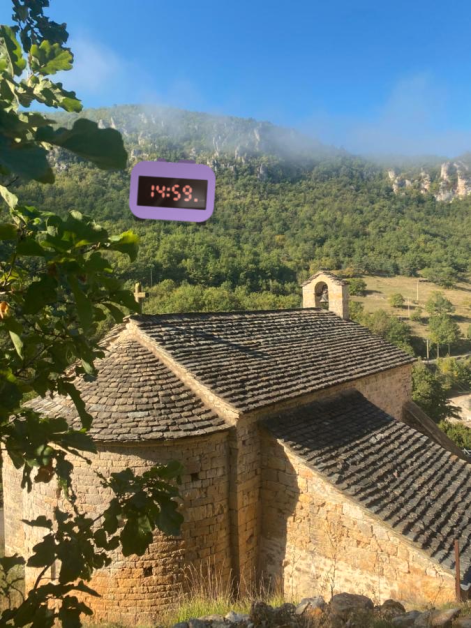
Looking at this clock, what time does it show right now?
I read 14:59
